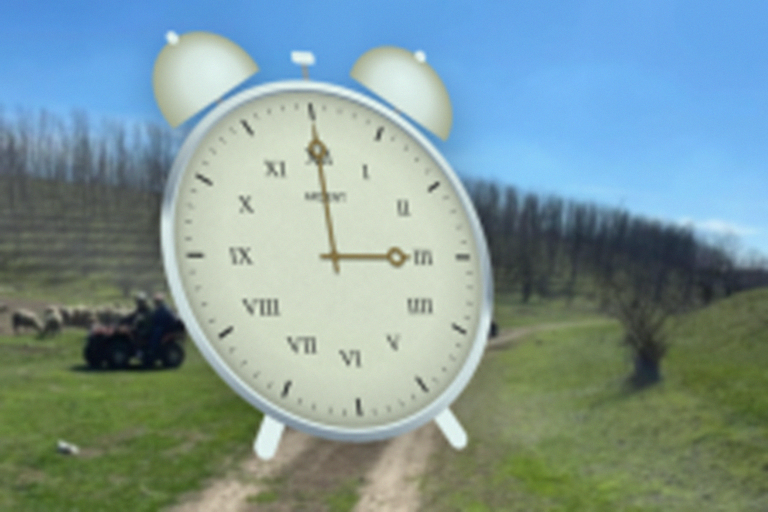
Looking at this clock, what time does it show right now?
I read 3:00
